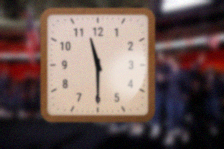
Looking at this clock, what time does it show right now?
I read 11:30
